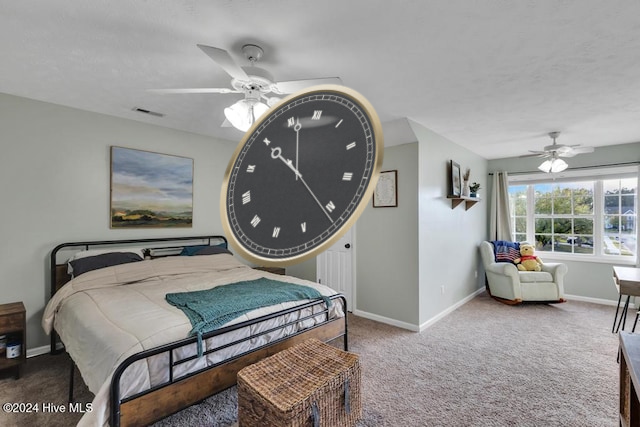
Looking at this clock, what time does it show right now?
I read 9:56:21
